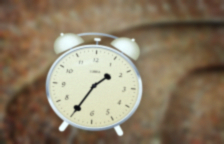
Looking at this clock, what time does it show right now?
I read 1:35
